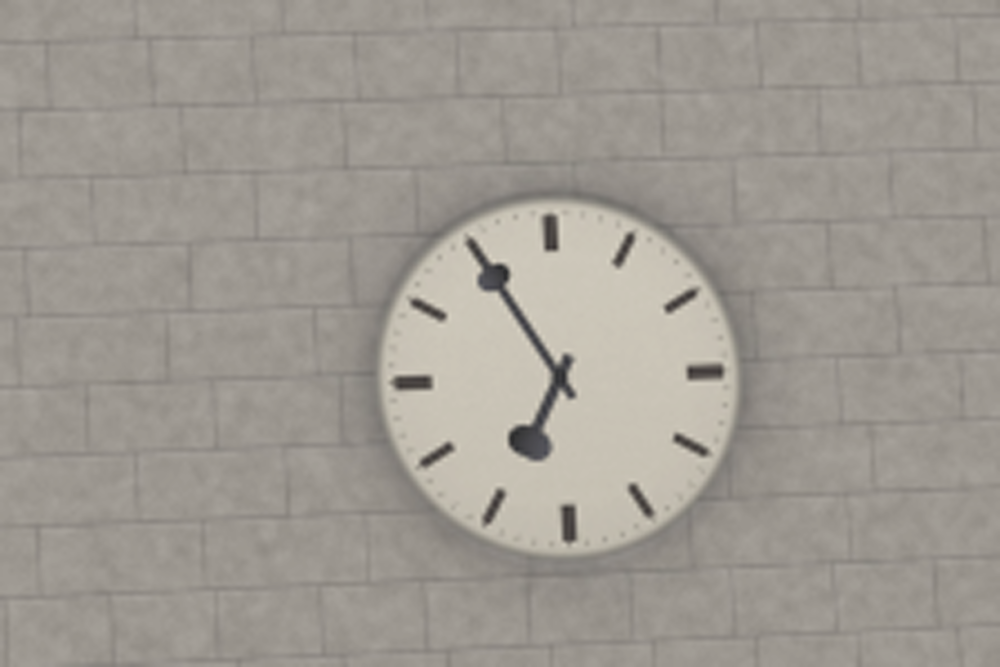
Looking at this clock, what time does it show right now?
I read 6:55
